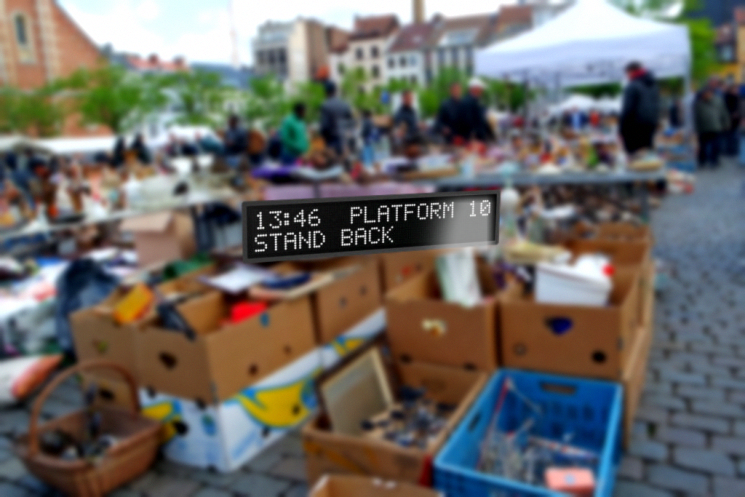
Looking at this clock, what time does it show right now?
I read 13:46
